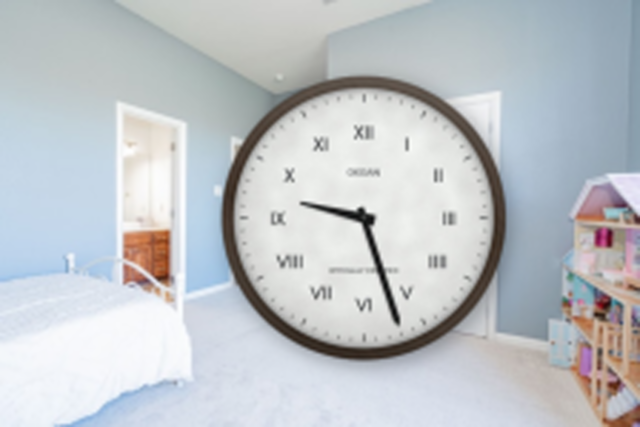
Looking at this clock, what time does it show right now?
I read 9:27
